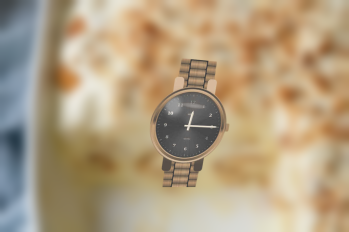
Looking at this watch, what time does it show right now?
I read 12:15
